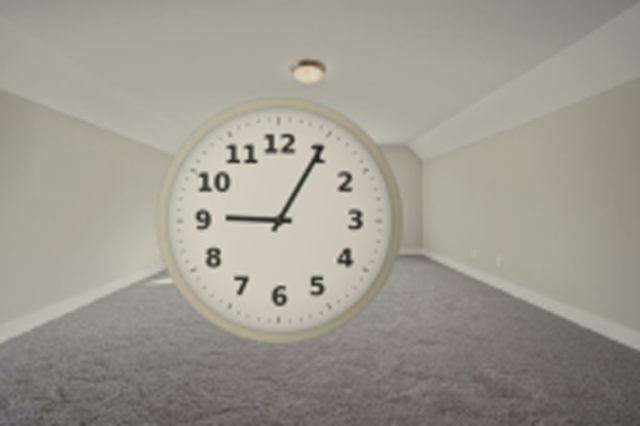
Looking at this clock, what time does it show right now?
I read 9:05
